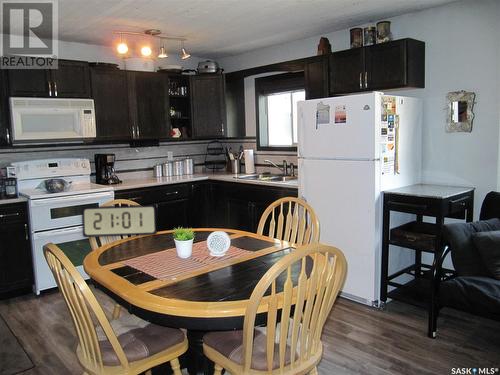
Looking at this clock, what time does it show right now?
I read 21:01
